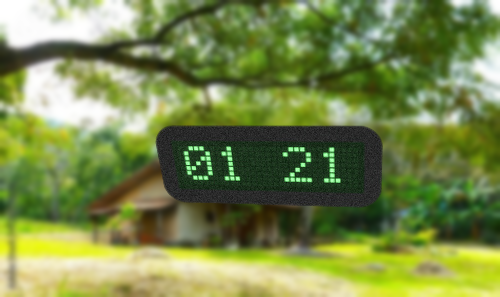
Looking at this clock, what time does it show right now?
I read 1:21
